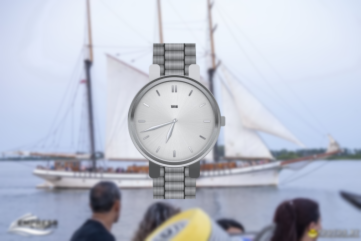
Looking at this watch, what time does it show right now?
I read 6:42
